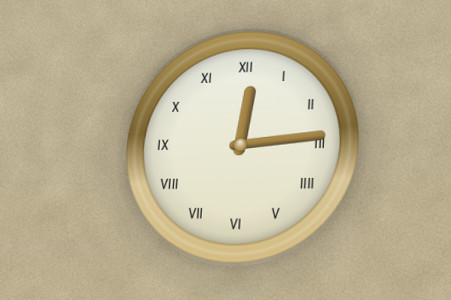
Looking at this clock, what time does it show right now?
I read 12:14
